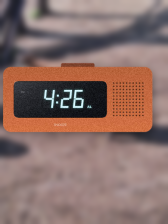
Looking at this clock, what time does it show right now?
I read 4:26
